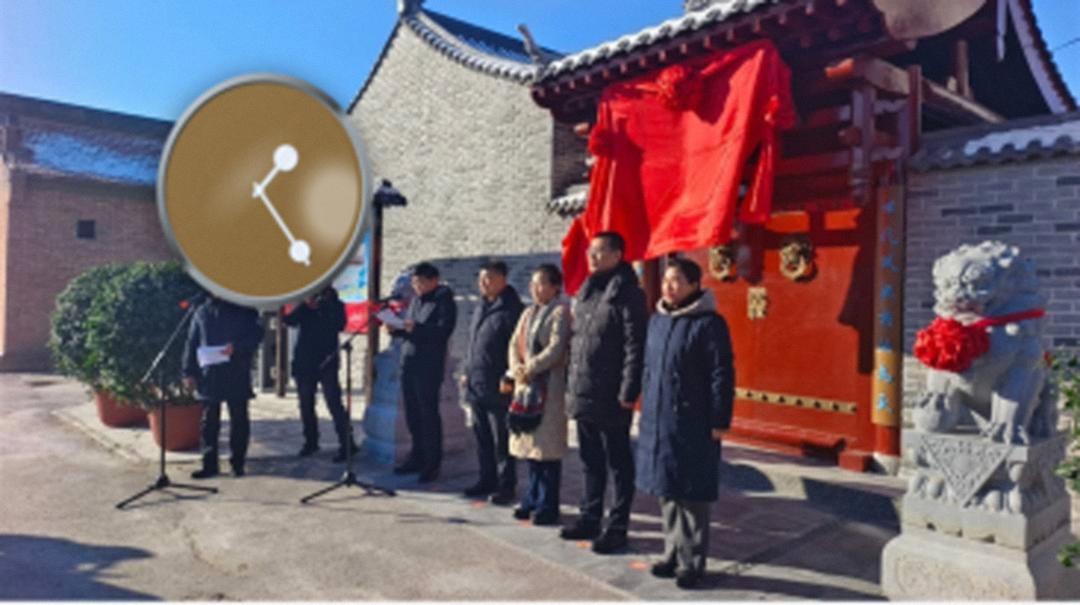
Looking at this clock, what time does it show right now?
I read 1:24
